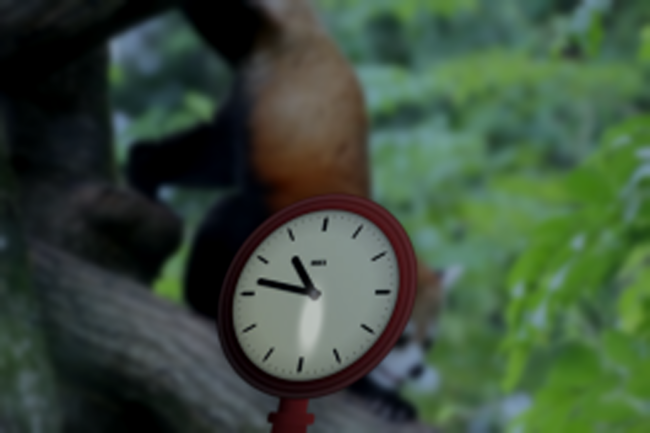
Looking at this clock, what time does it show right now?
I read 10:47
